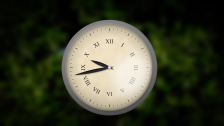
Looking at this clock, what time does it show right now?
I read 9:43
